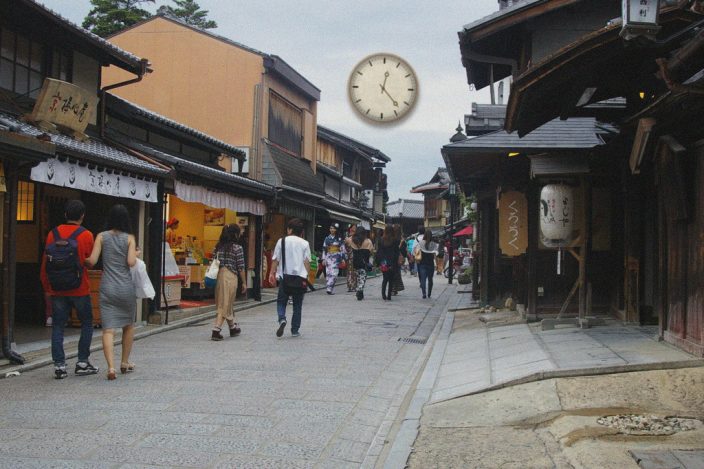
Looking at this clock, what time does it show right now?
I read 12:23
